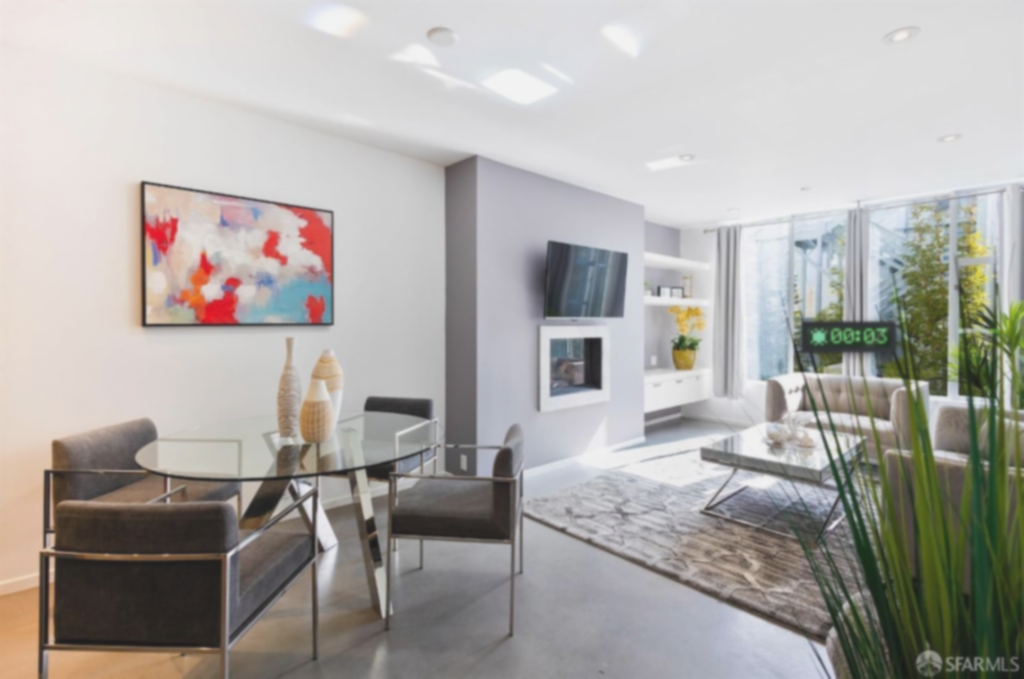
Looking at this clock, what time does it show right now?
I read 0:03
